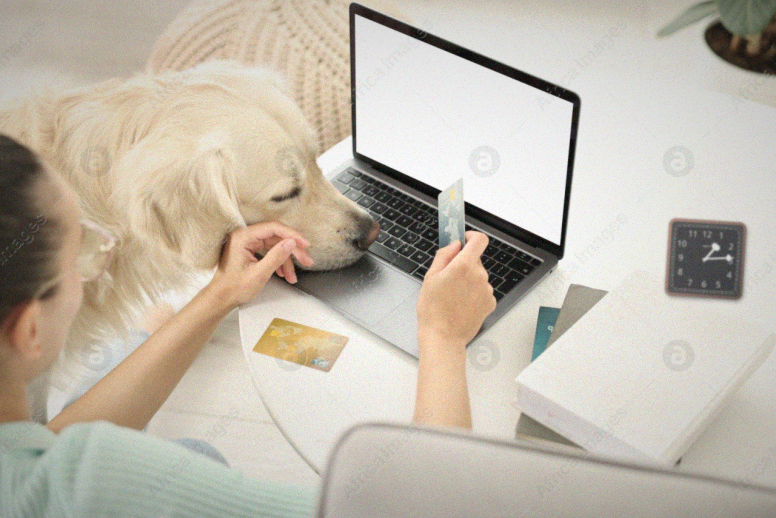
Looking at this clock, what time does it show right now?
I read 1:14
